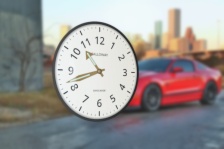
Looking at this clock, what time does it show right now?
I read 10:42
